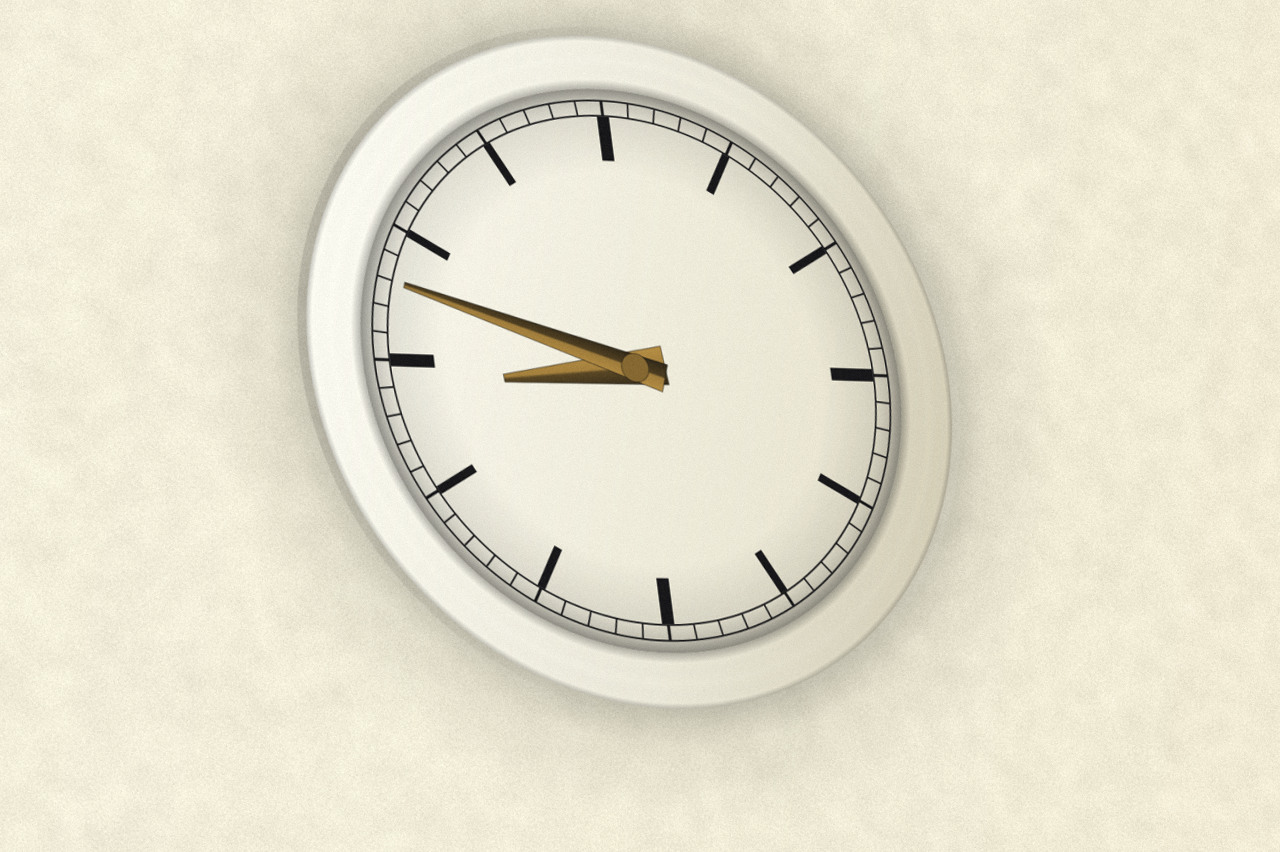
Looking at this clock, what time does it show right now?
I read 8:48
